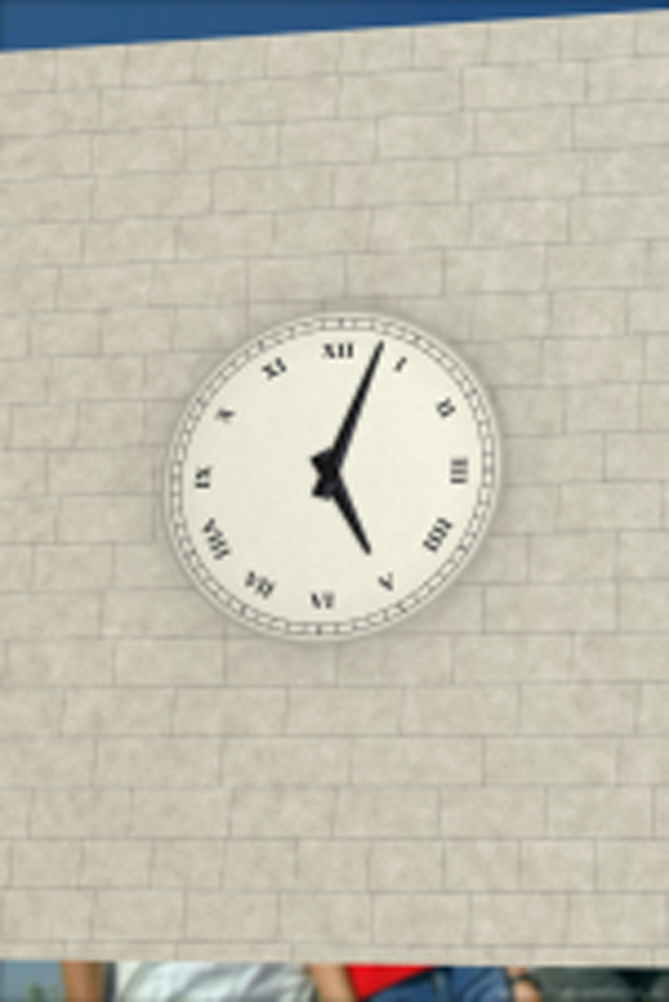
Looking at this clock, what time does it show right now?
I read 5:03
